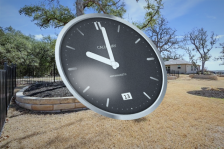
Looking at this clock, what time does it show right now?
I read 10:01
